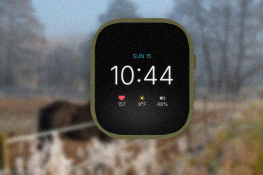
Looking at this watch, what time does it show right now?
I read 10:44
